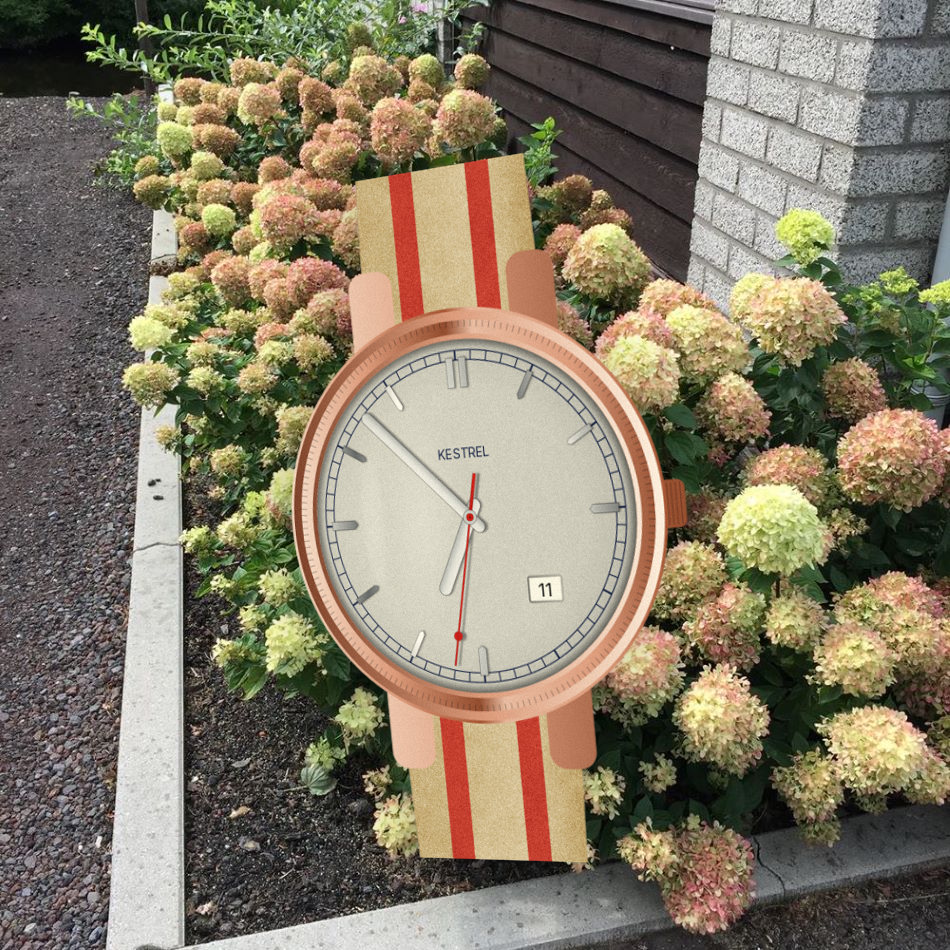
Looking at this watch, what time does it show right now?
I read 6:52:32
